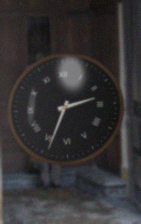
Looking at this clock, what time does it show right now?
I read 2:34
